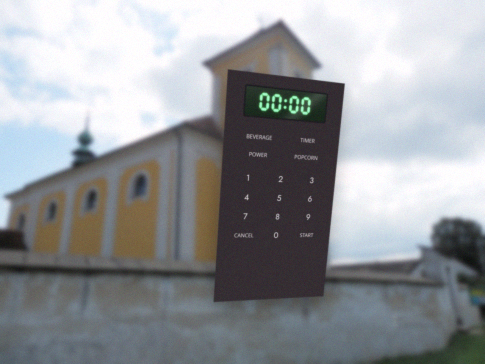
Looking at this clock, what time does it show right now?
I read 0:00
